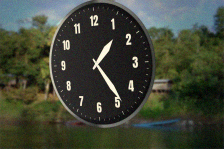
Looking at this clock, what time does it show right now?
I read 1:24
